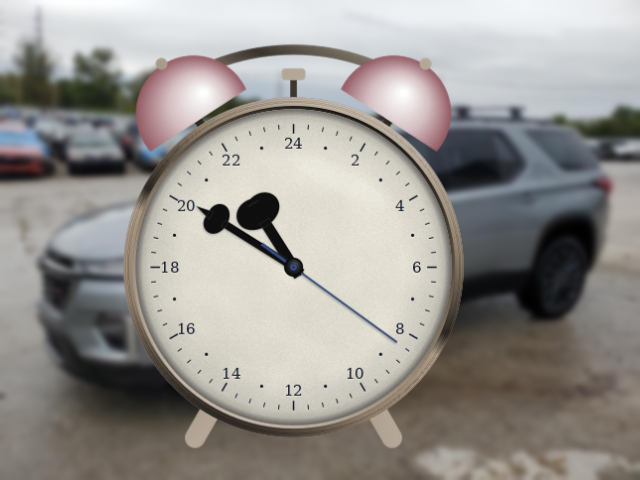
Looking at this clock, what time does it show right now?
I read 21:50:21
